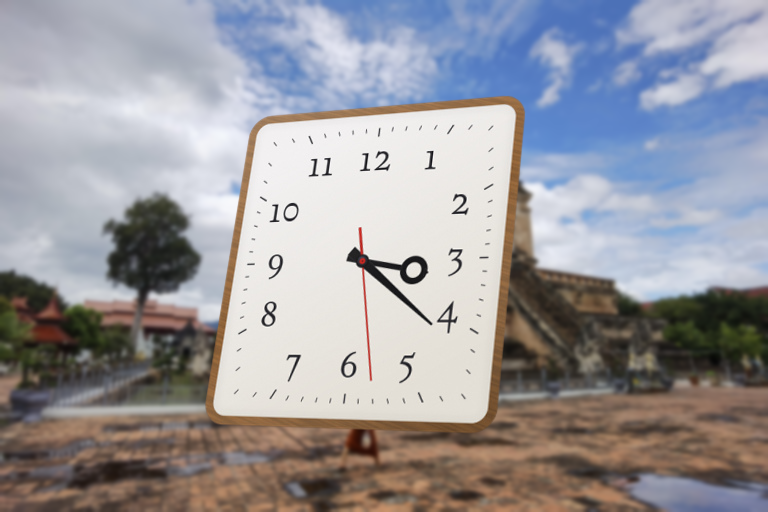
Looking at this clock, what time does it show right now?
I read 3:21:28
